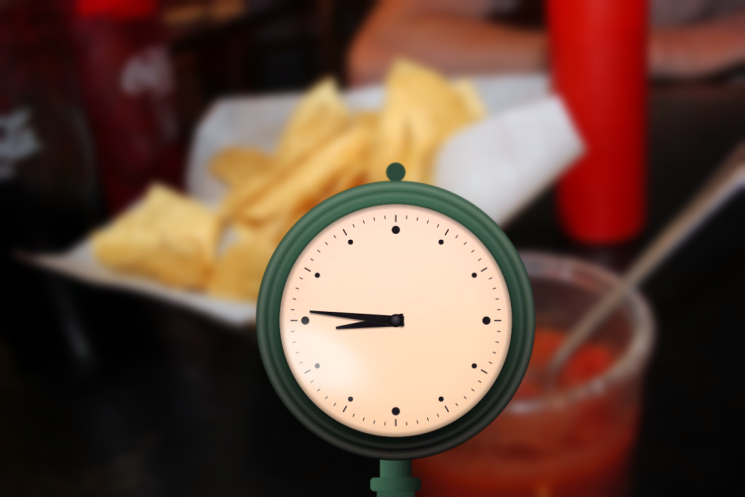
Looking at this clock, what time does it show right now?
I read 8:46
